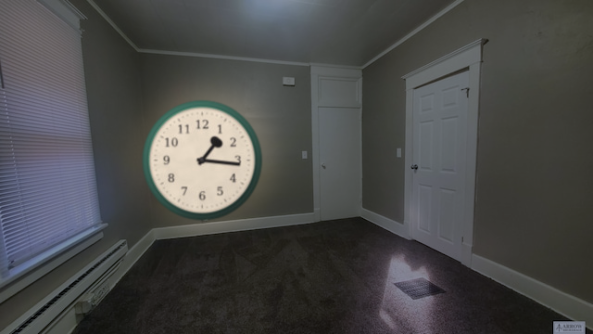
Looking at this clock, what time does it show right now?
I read 1:16
